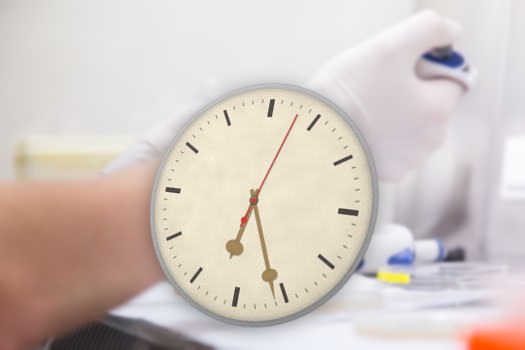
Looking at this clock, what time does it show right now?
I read 6:26:03
